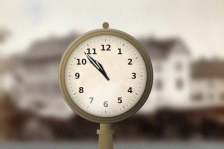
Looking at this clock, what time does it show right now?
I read 10:53
